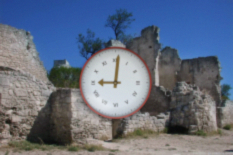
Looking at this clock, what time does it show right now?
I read 9:01
